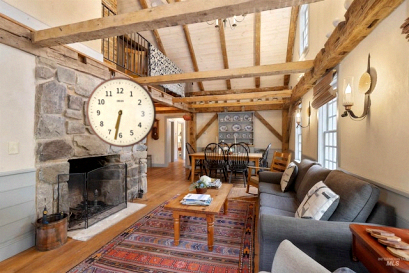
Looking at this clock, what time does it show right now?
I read 6:32
